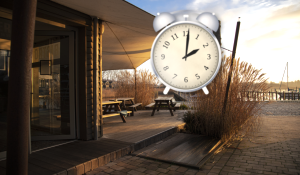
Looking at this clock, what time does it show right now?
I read 2:01
